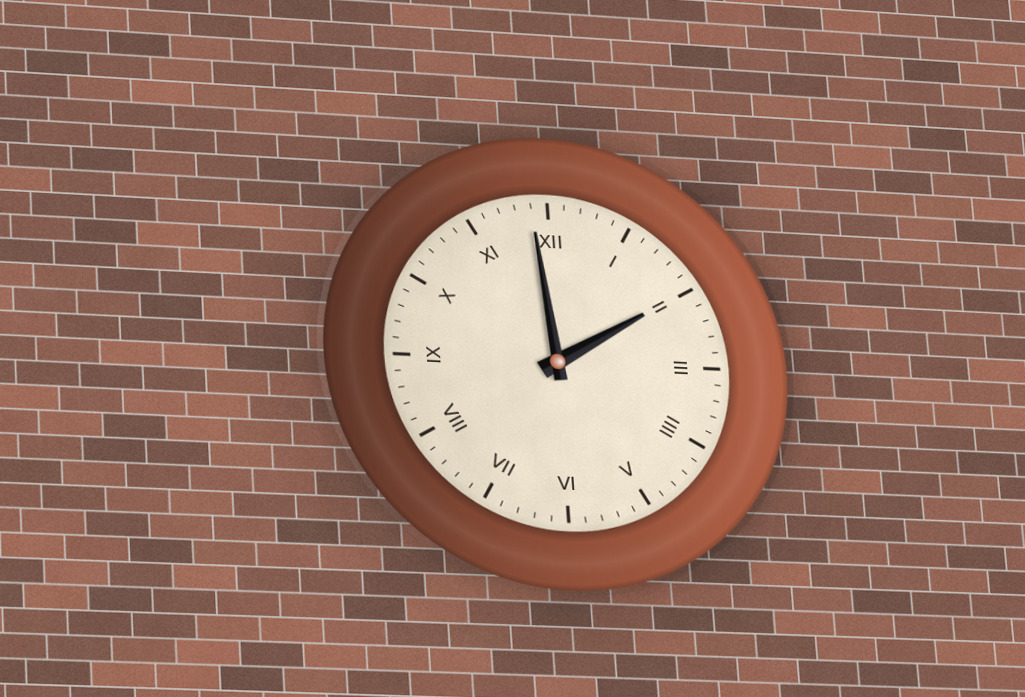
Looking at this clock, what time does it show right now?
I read 1:59
